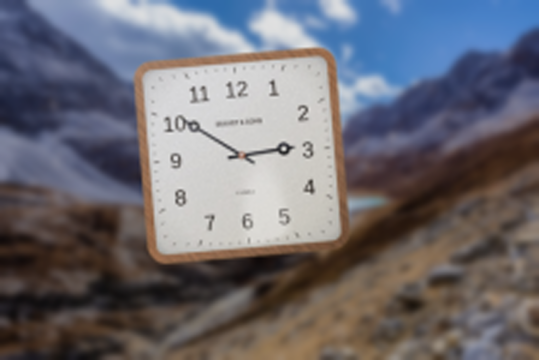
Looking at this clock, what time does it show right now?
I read 2:51
